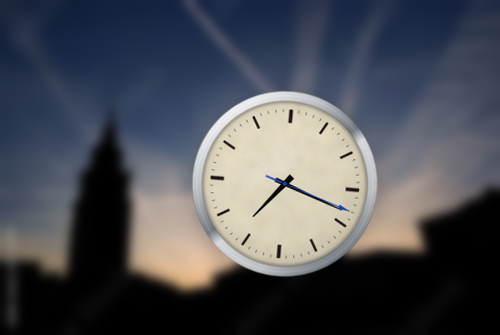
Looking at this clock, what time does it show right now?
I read 7:18:18
